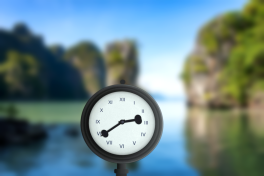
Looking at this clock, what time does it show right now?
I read 2:39
